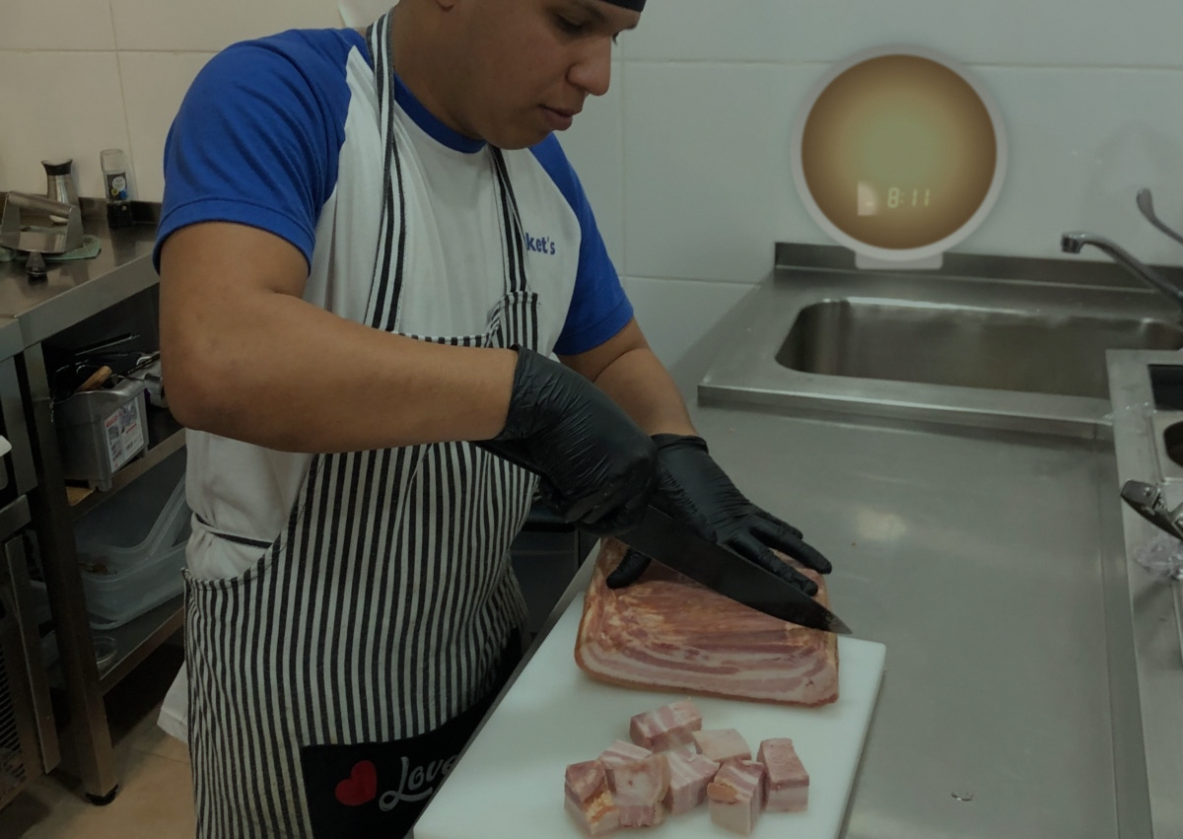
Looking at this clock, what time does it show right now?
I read 8:11
